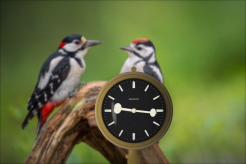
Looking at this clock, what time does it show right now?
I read 9:16
